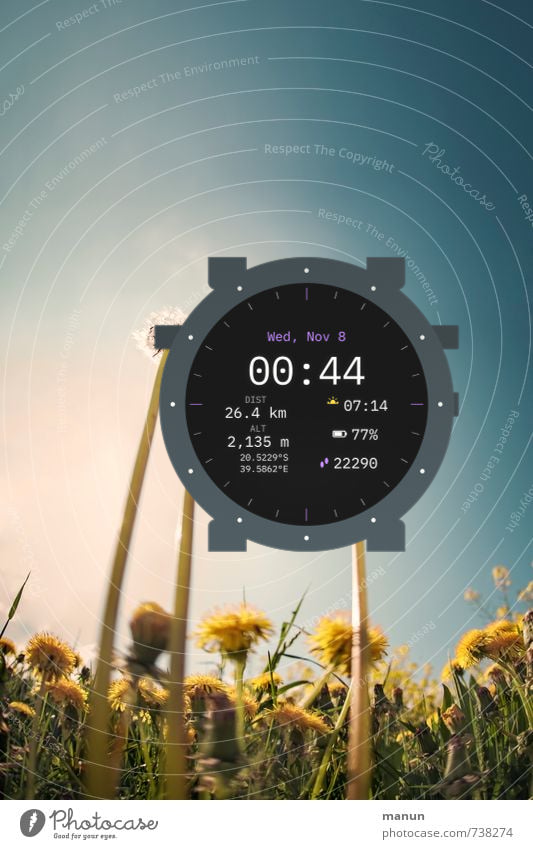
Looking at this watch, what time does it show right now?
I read 0:44
